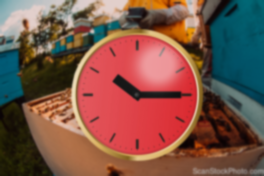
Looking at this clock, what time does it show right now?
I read 10:15
